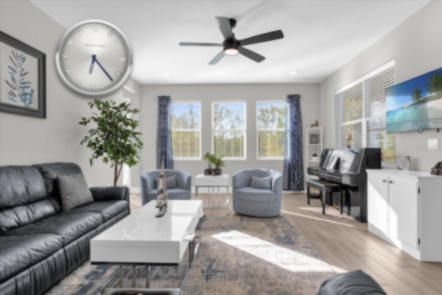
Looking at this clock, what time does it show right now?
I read 6:23
